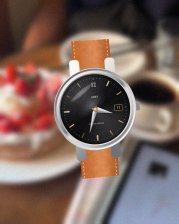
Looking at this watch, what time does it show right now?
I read 3:33
